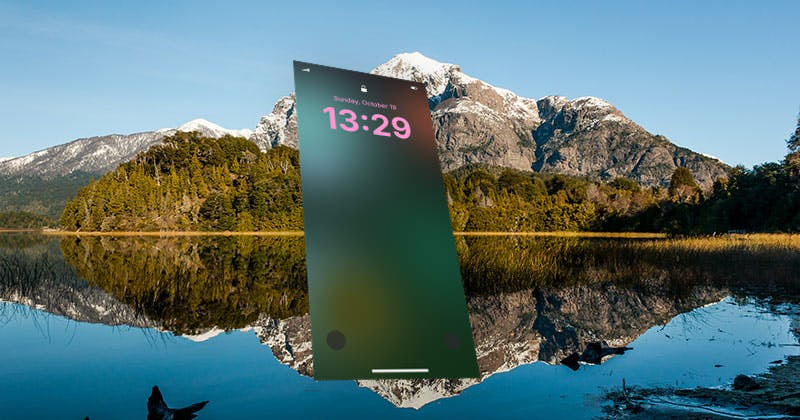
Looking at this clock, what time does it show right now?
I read 13:29
